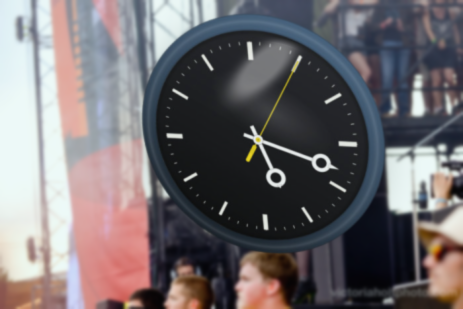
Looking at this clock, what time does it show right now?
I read 5:18:05
